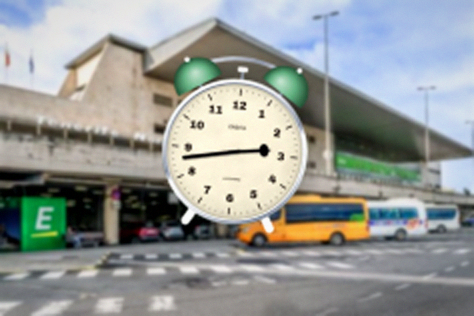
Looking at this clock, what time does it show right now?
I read 2:43
